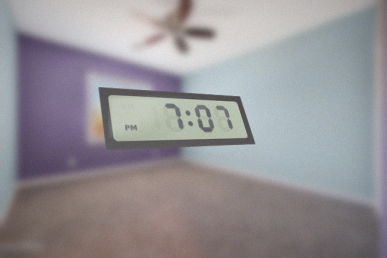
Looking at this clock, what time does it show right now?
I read 7:07
